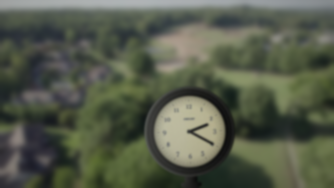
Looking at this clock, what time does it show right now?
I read 2:20
